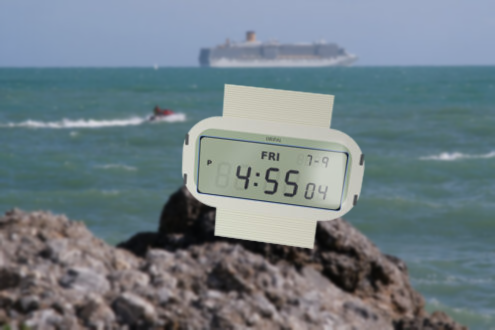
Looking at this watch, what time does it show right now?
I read 4:55:04
